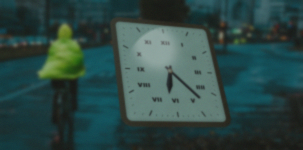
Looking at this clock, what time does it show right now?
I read 6:23
